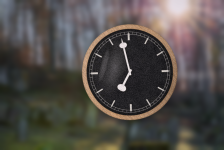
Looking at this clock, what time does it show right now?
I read 6:58
